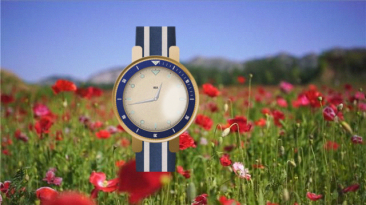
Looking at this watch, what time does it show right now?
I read 12:43
